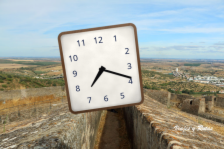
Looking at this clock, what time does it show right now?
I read 7:19
